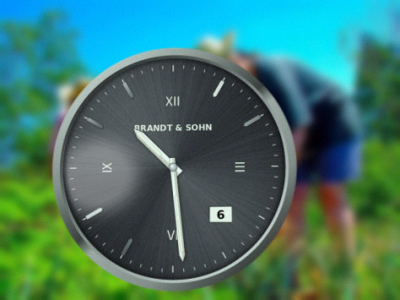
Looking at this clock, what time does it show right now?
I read 10:29
